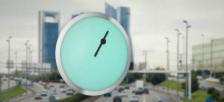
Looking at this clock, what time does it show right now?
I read 1:05
